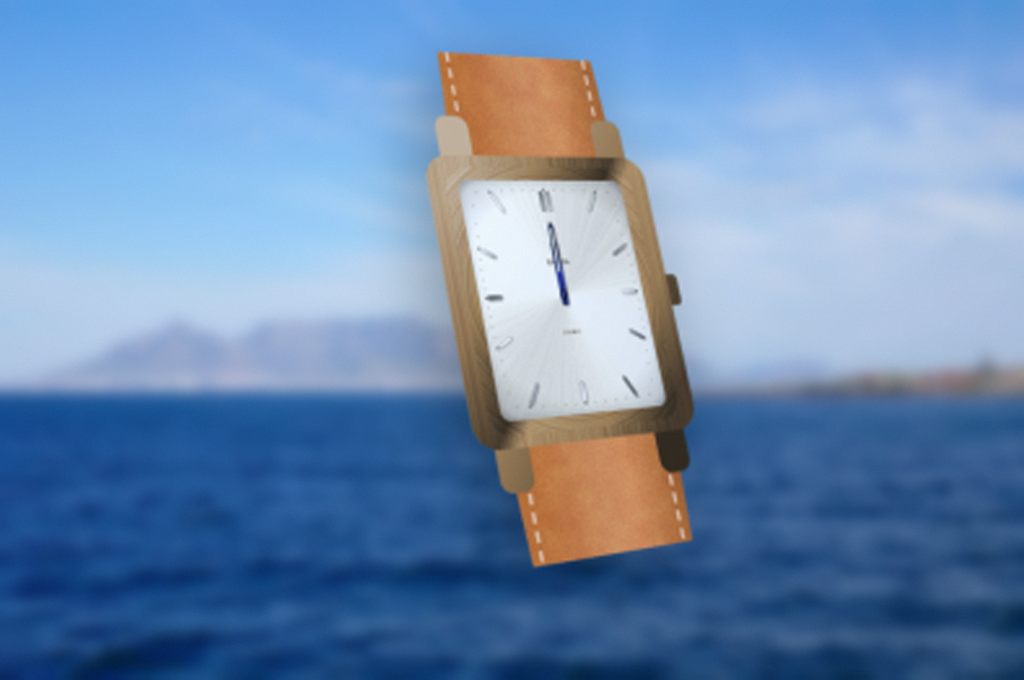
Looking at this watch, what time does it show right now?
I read 12:00
